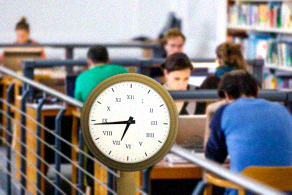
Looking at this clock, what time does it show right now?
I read 6:44
